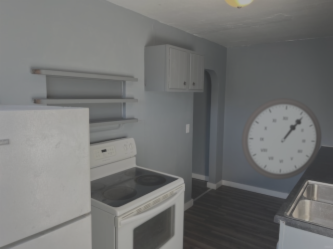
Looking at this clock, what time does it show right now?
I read 1:06
